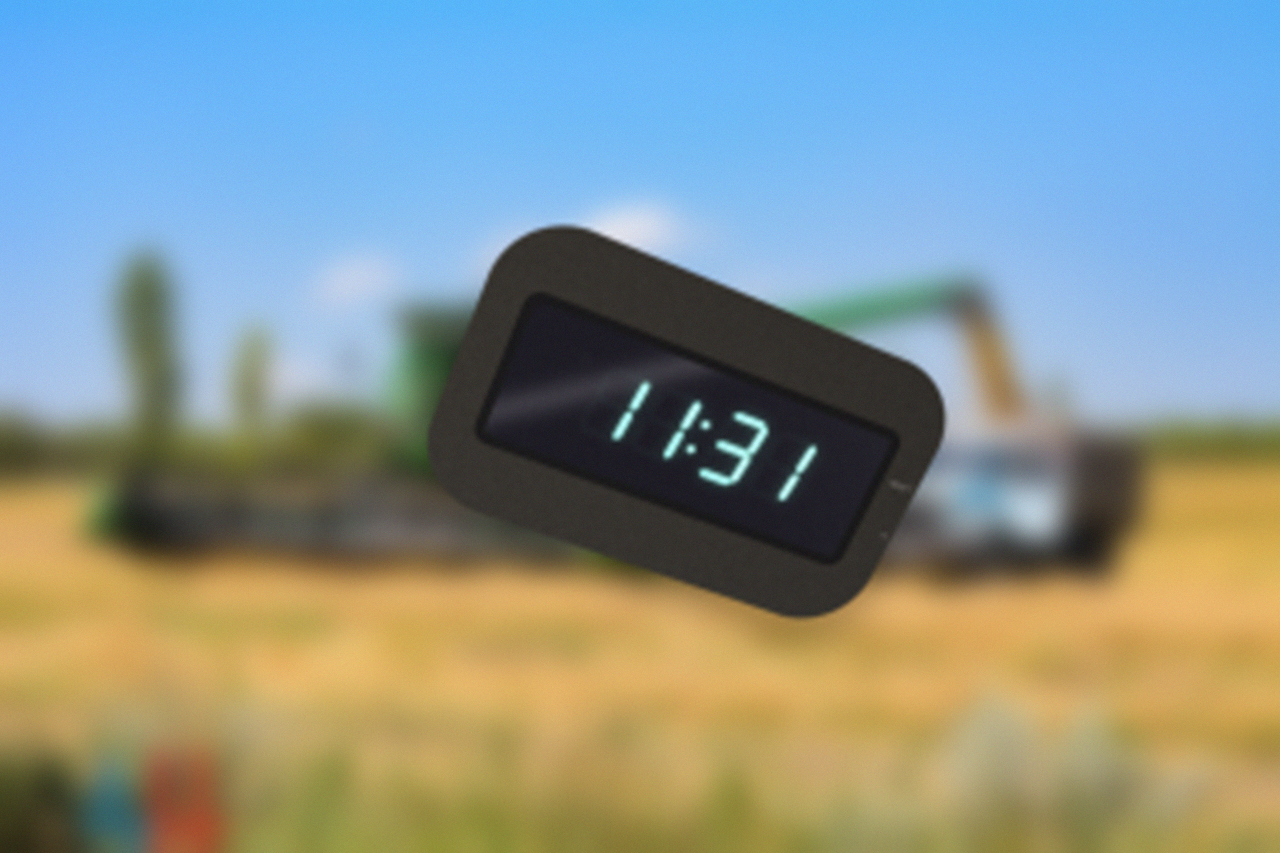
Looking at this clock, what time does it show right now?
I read 11:31
